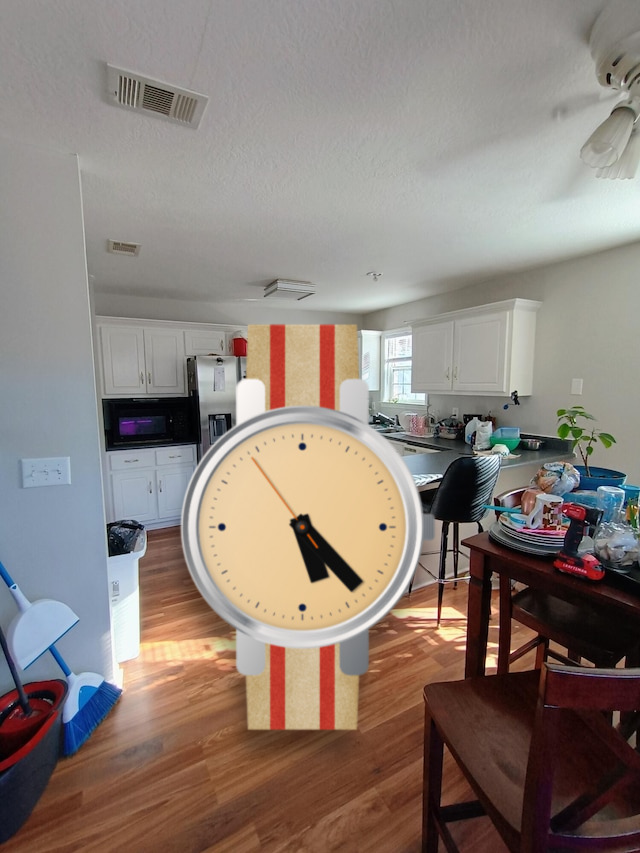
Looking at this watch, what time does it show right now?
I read 5:22:54
